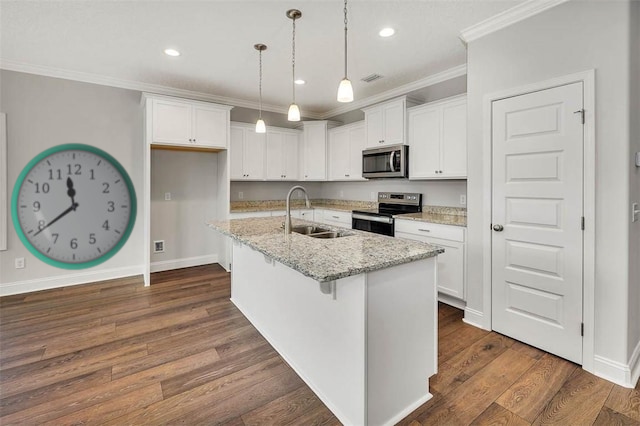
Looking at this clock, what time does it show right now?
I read 11:39
